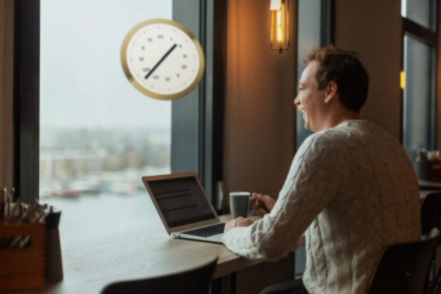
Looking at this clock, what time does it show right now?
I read 1:38
